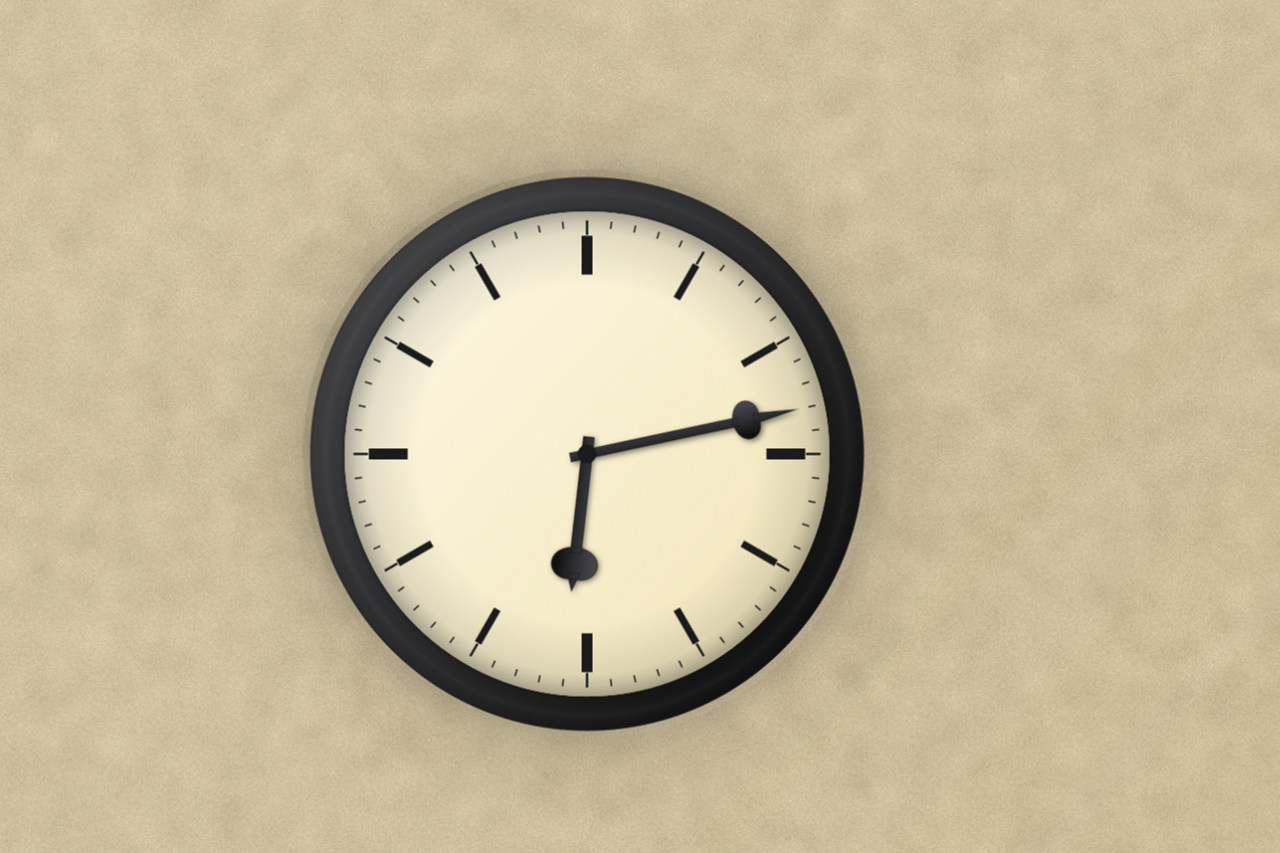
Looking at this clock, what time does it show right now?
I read 6:13
